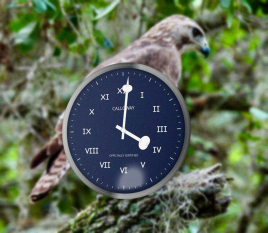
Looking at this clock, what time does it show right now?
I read 4:01
